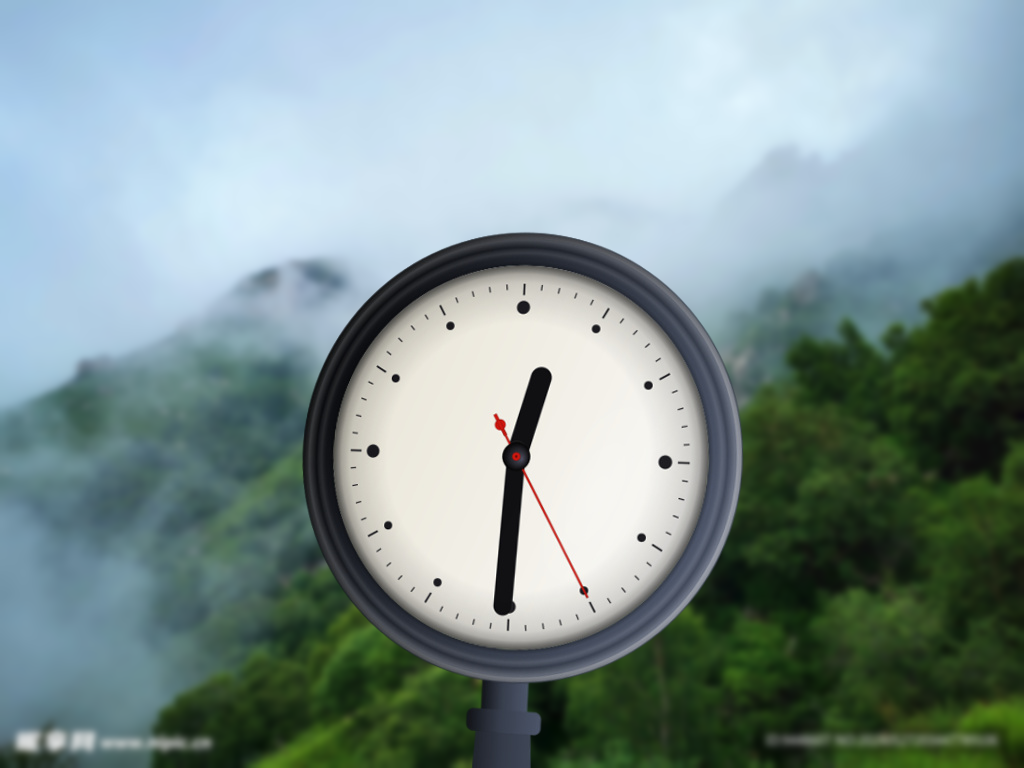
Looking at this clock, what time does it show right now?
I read 12:30:25
